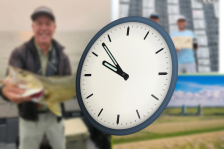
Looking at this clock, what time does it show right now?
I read 9:53
